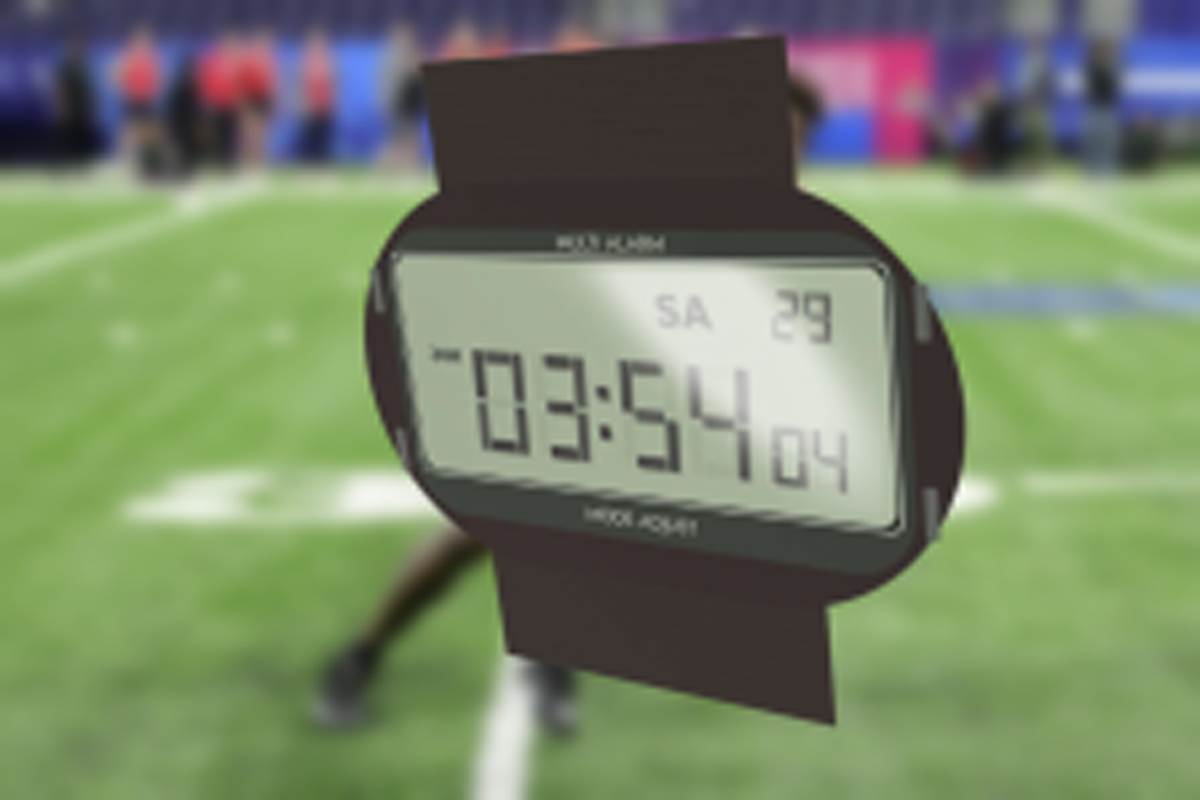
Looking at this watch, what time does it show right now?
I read 3:54:04
